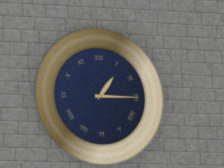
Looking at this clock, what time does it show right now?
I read 1:15
